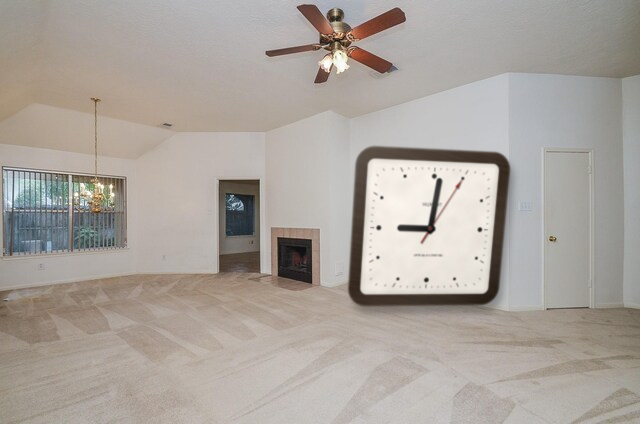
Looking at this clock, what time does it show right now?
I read 9:01:05
